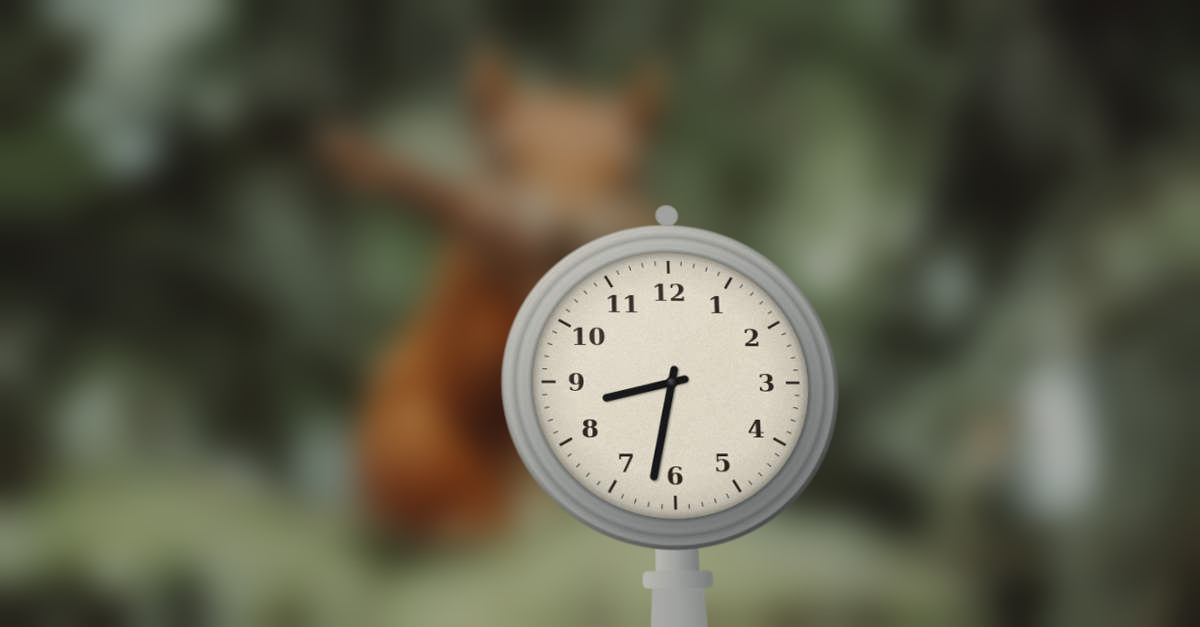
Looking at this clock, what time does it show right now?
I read 8:32
